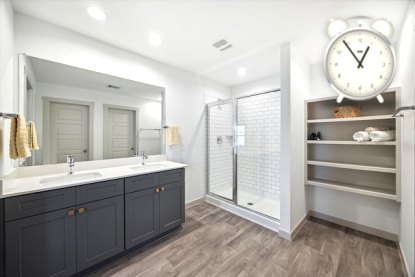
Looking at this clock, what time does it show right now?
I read 12:54
